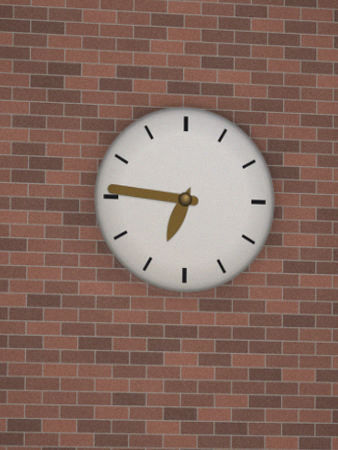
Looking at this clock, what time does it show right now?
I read 6:46
